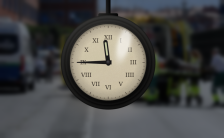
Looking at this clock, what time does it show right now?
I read 11:45
